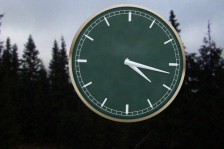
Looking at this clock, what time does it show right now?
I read 4:17
